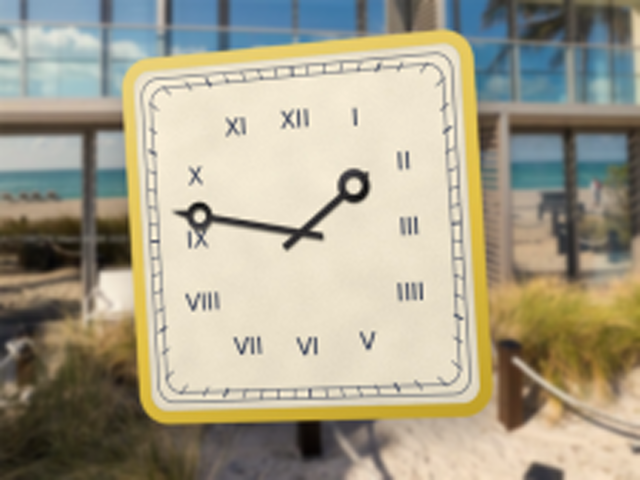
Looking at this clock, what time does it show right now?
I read 1:47
